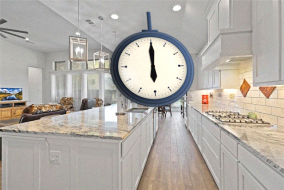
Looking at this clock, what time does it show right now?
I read 6:00
